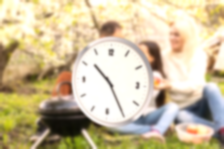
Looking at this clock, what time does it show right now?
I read 10:25
